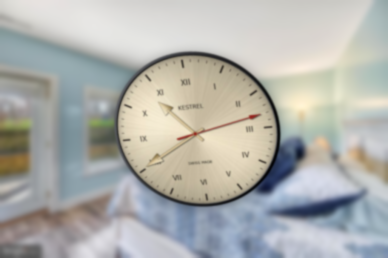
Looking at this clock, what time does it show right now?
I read 10:40:13
